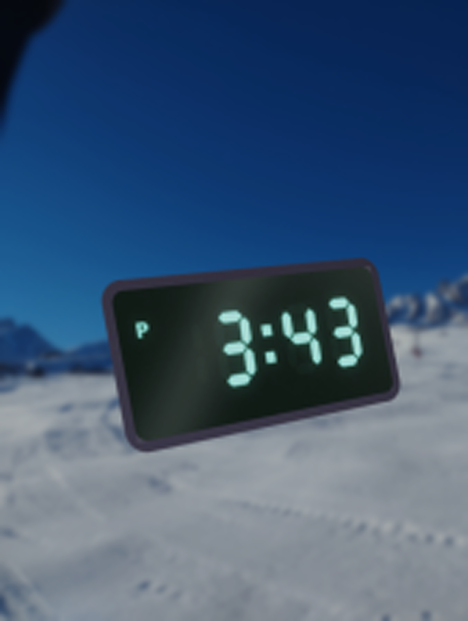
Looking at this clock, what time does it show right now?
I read 3:43
